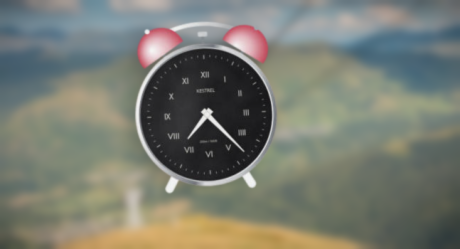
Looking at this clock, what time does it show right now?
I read 7:23
